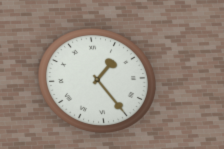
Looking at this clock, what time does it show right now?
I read 1:25
